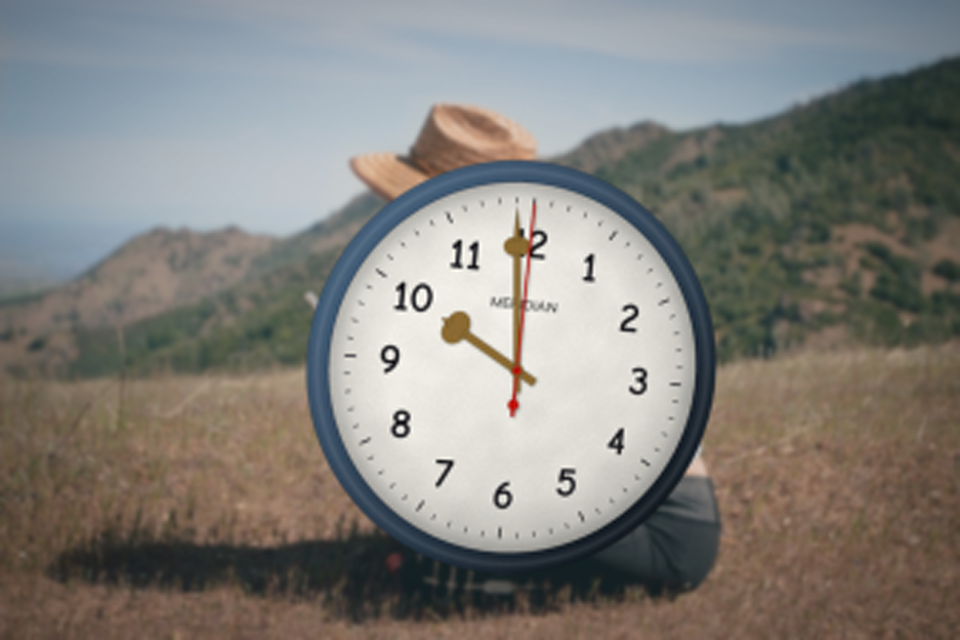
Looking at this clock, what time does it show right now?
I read 9:59:00
